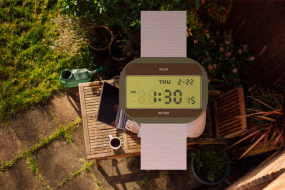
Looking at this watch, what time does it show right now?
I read 1:30:15
